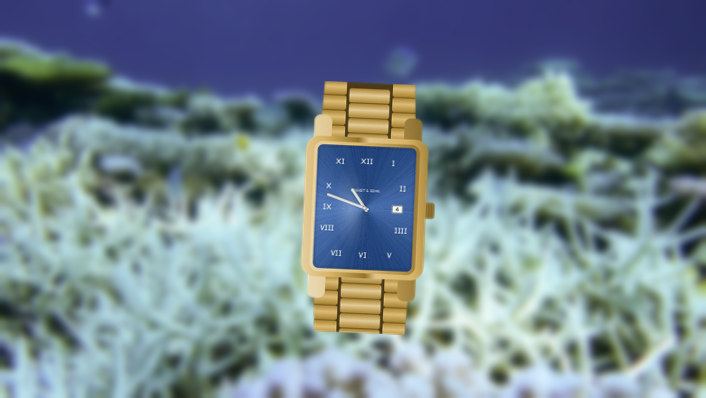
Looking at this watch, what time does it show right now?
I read 10:48
